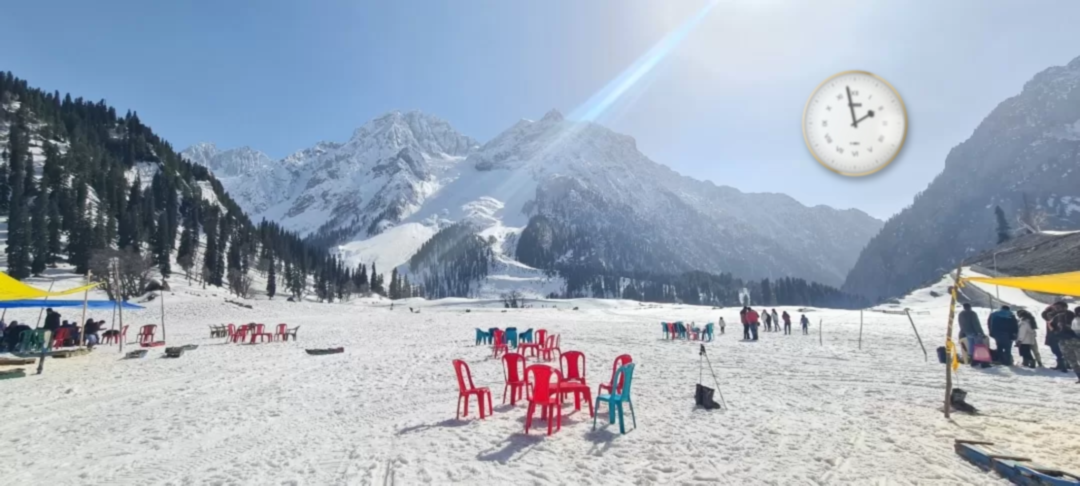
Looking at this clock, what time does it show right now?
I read 1:58
